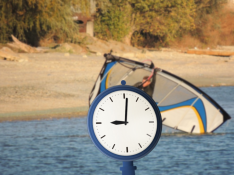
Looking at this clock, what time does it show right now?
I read 9:01
